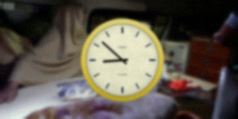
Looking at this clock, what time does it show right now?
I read 8:52
